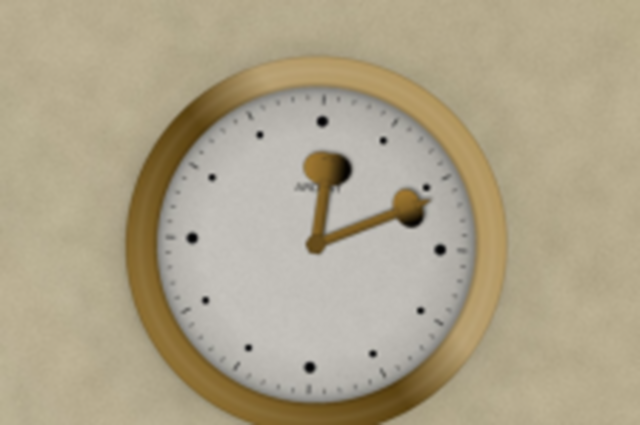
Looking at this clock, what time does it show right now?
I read 12:11
